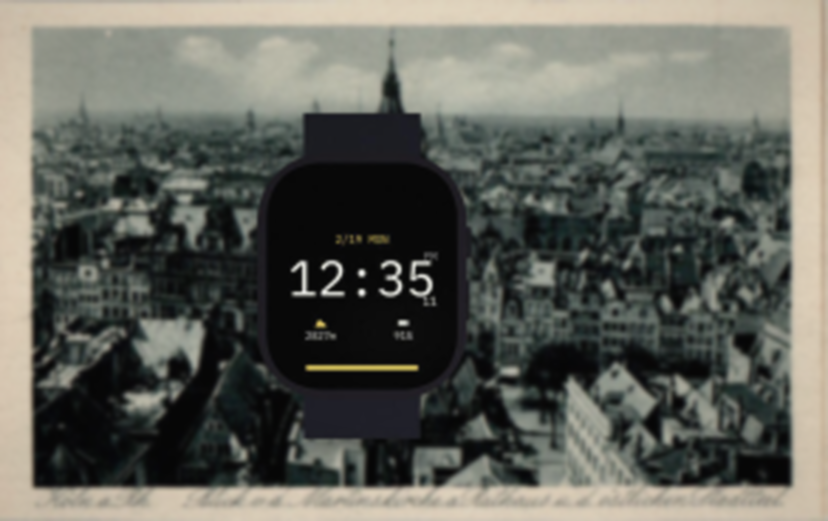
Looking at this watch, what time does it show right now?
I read 12:35
